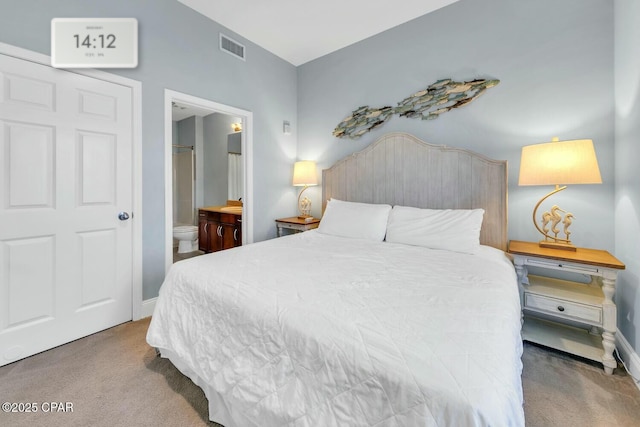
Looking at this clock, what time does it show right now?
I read 14:12
